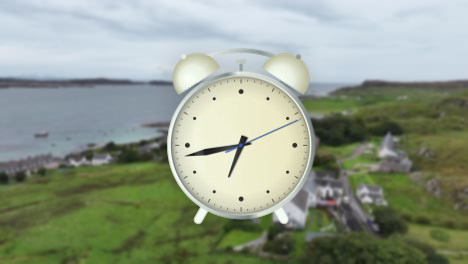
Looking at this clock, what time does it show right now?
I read 6:43:11
